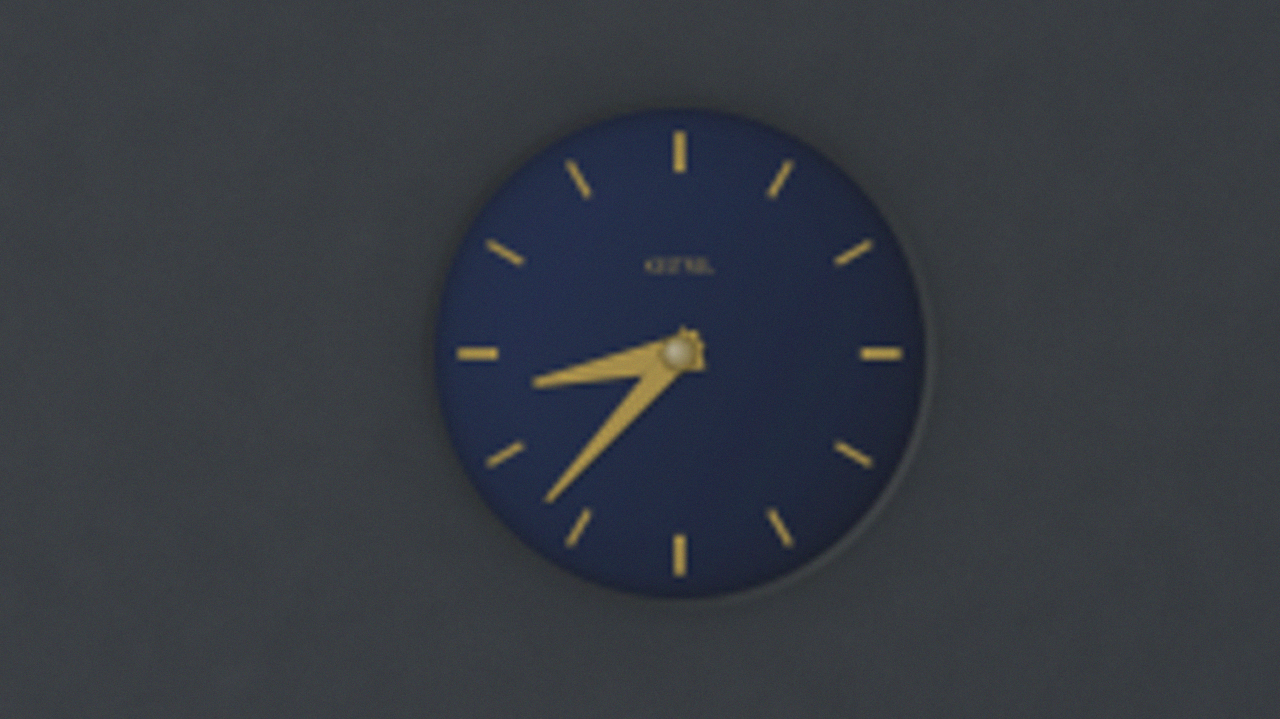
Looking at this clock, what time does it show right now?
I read 8:37
